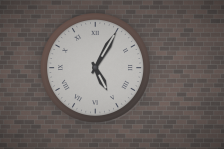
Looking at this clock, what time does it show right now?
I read 5:05
